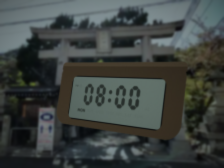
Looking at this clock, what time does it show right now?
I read 8:00
